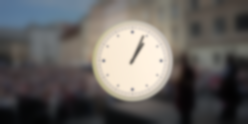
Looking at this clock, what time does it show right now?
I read 1:04
